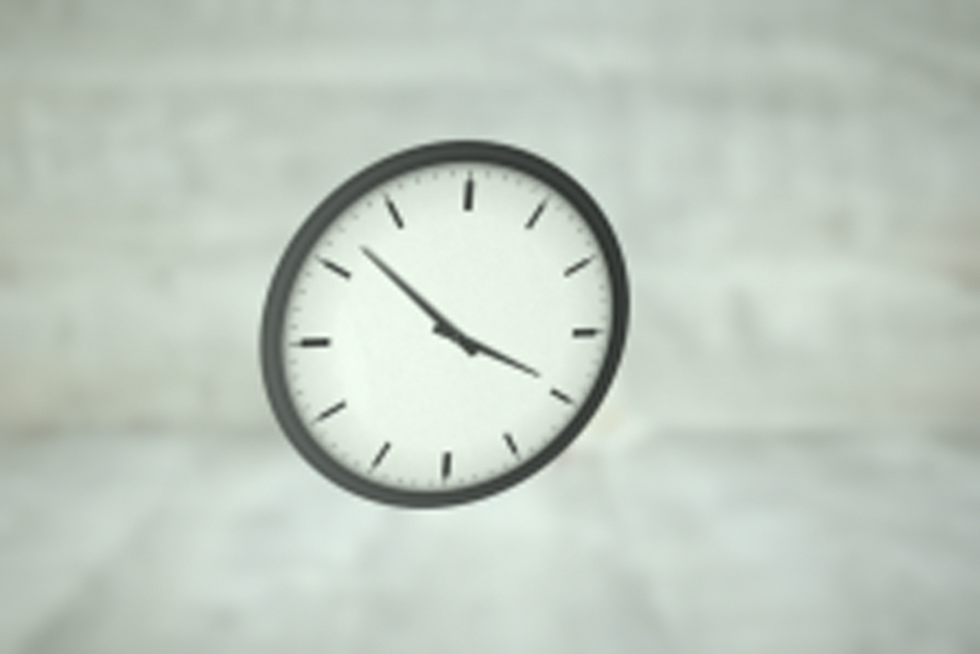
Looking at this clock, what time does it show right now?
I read 3:52
